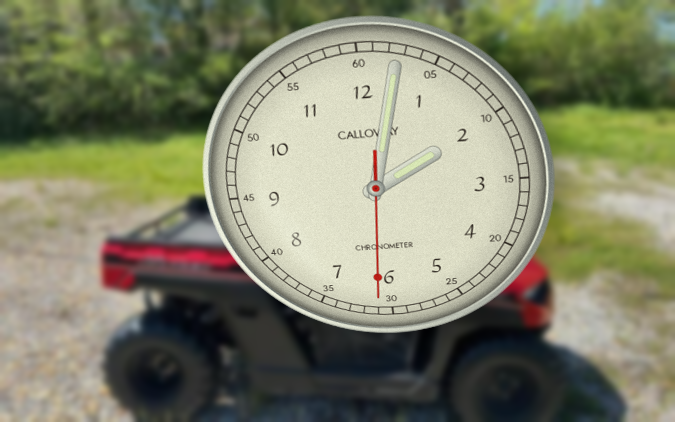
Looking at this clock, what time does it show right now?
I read 2:02:31
